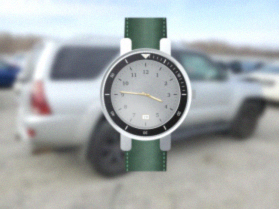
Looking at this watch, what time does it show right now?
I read 3:46
